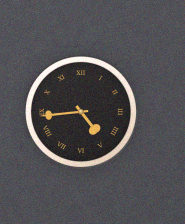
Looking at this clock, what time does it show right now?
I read 4:44
